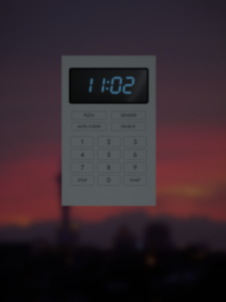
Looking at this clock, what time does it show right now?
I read 11:02
